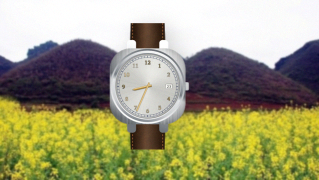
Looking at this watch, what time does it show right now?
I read 8:34
